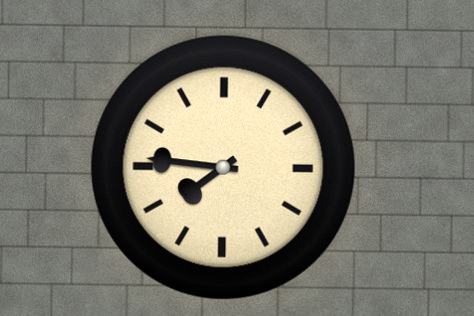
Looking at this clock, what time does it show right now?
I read 7:46
